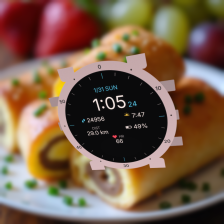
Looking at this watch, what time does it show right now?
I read 1:05
